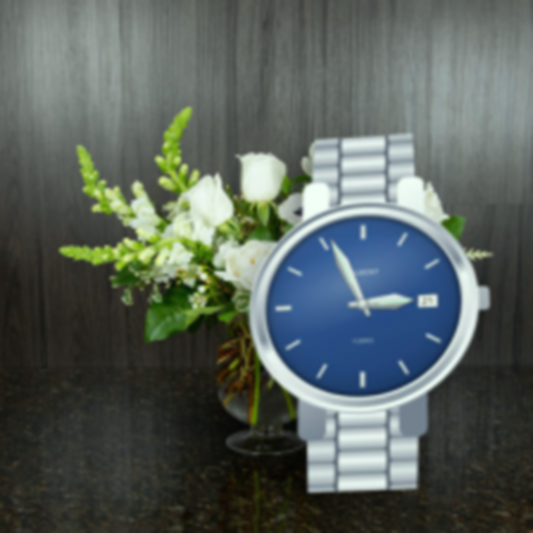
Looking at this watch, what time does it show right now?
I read 2:56
